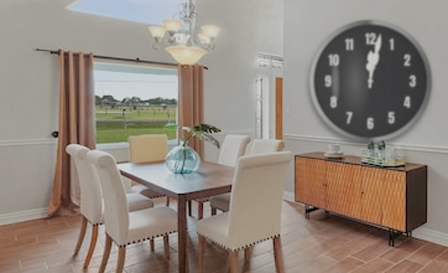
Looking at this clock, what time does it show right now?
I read 12:02
